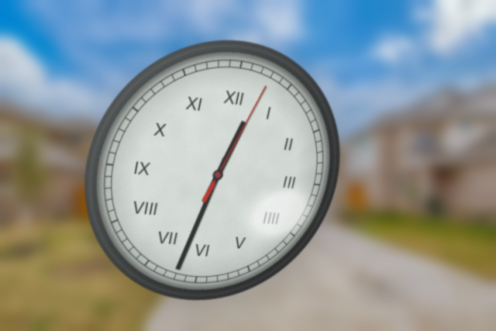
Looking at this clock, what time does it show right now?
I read 12:32:03
